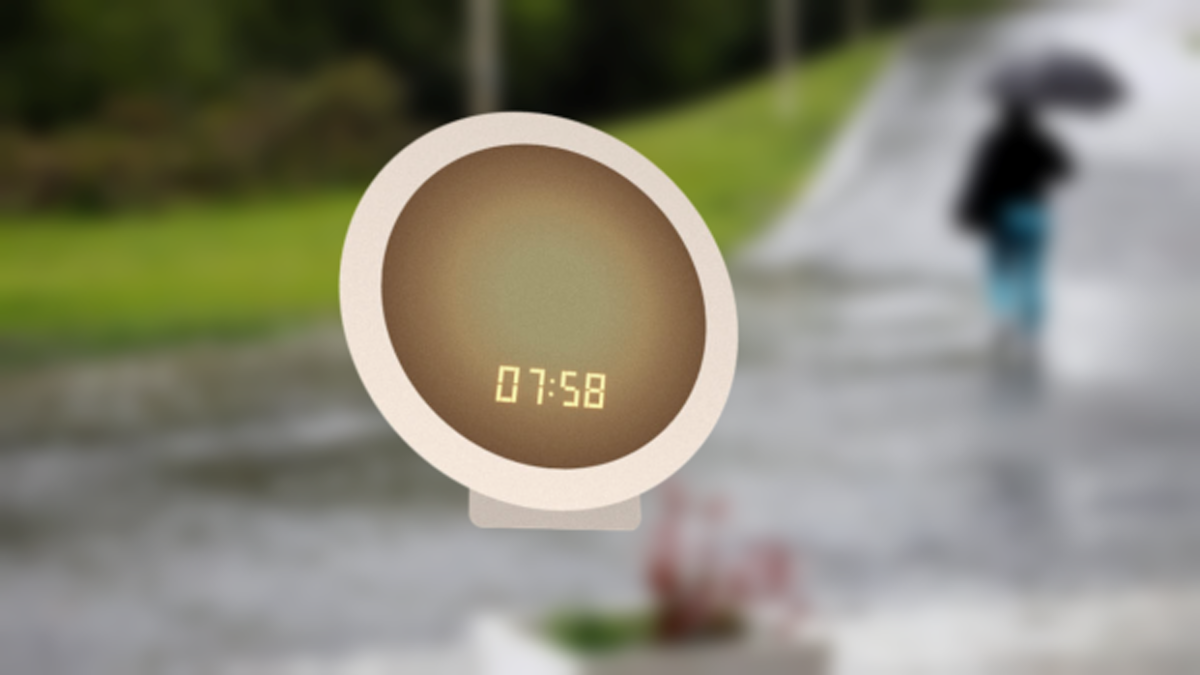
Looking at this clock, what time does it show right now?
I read 7:58
